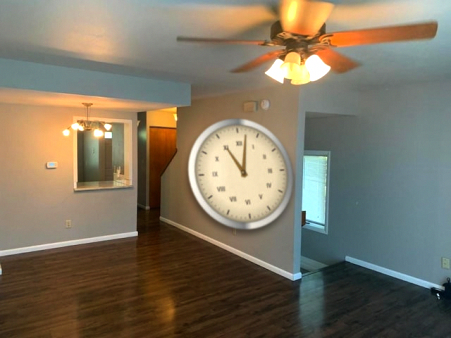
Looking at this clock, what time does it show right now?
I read 11:02
